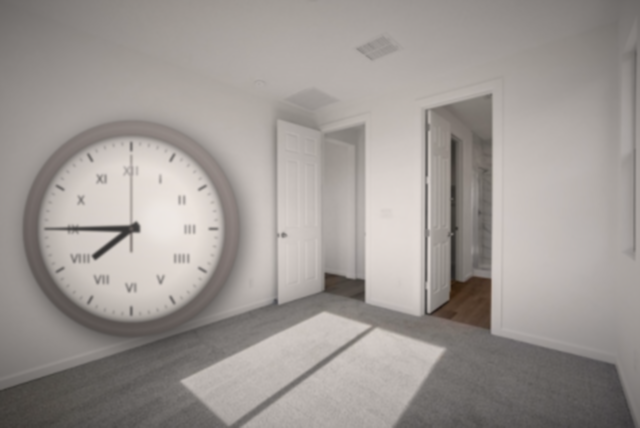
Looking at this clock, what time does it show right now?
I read 7:45:00
